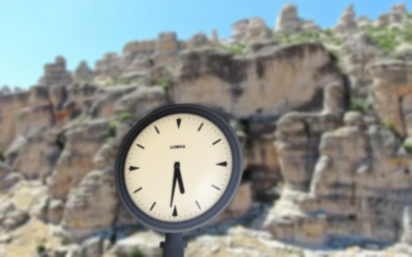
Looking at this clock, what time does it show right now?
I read 5:31
